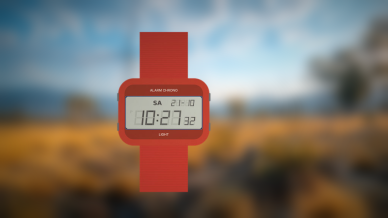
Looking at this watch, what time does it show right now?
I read 10:27:32
